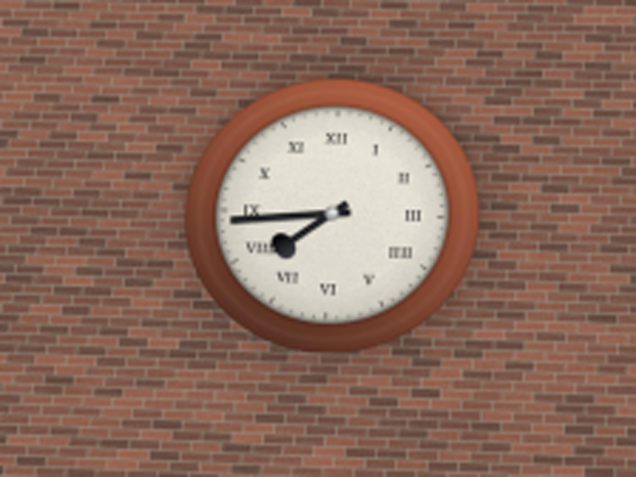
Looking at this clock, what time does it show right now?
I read 7:44
